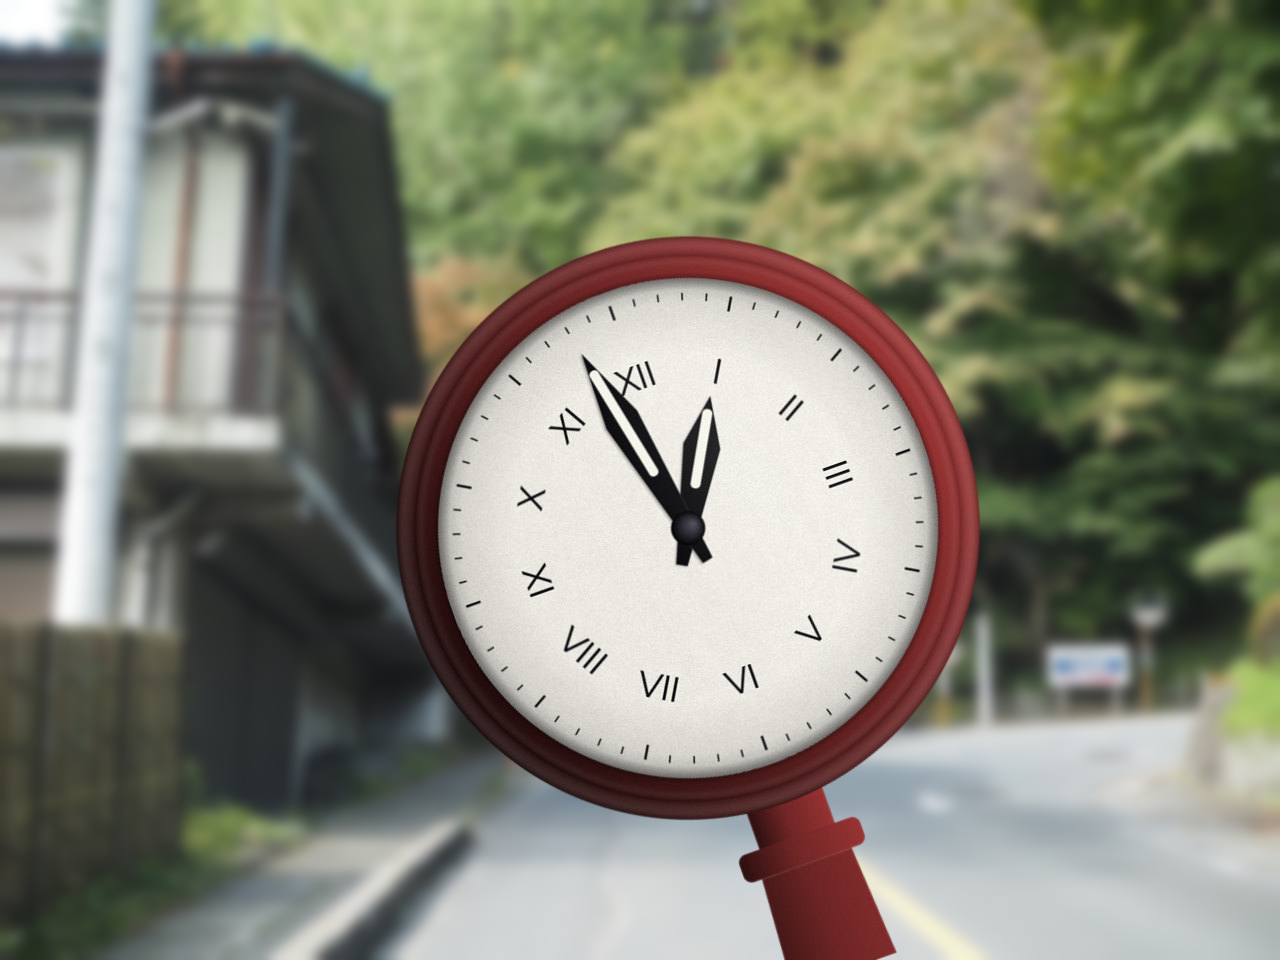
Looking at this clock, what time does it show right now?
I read 12:58
